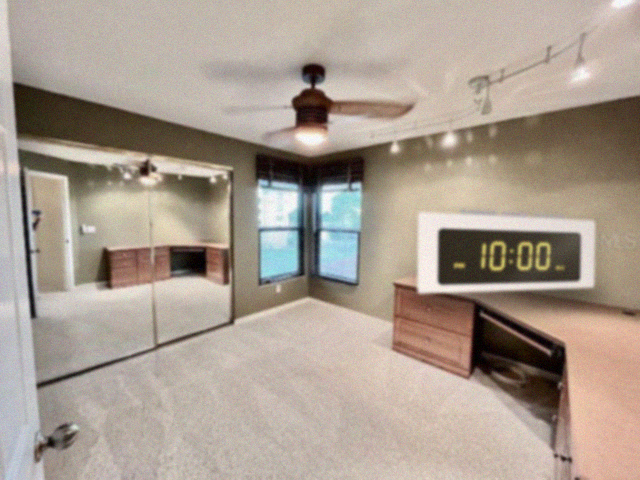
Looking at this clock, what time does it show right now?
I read 10:00
